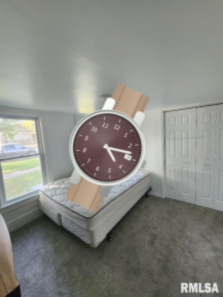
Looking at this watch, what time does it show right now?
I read 4:13
